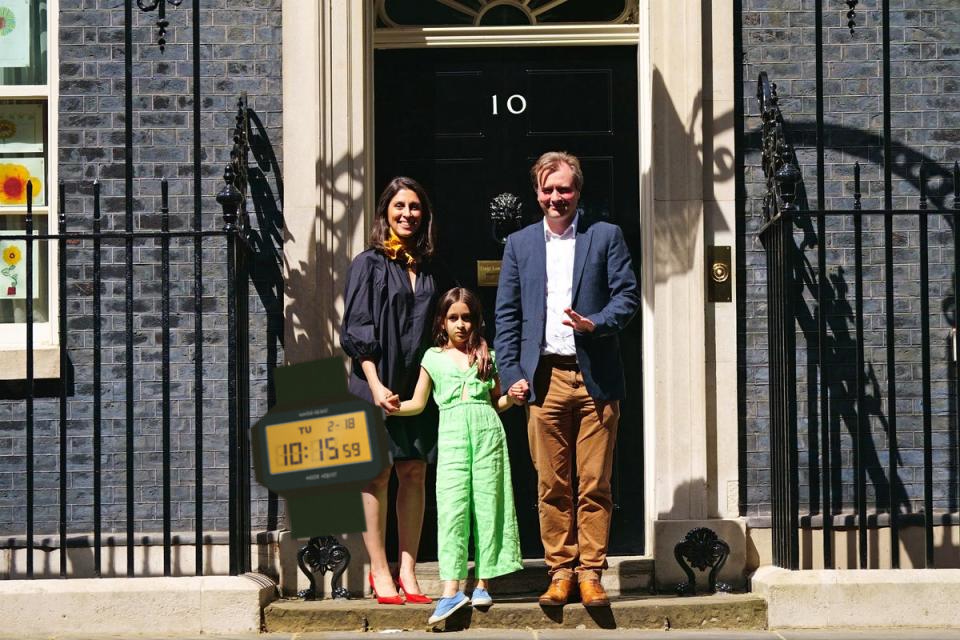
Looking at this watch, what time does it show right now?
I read 10:15:59
